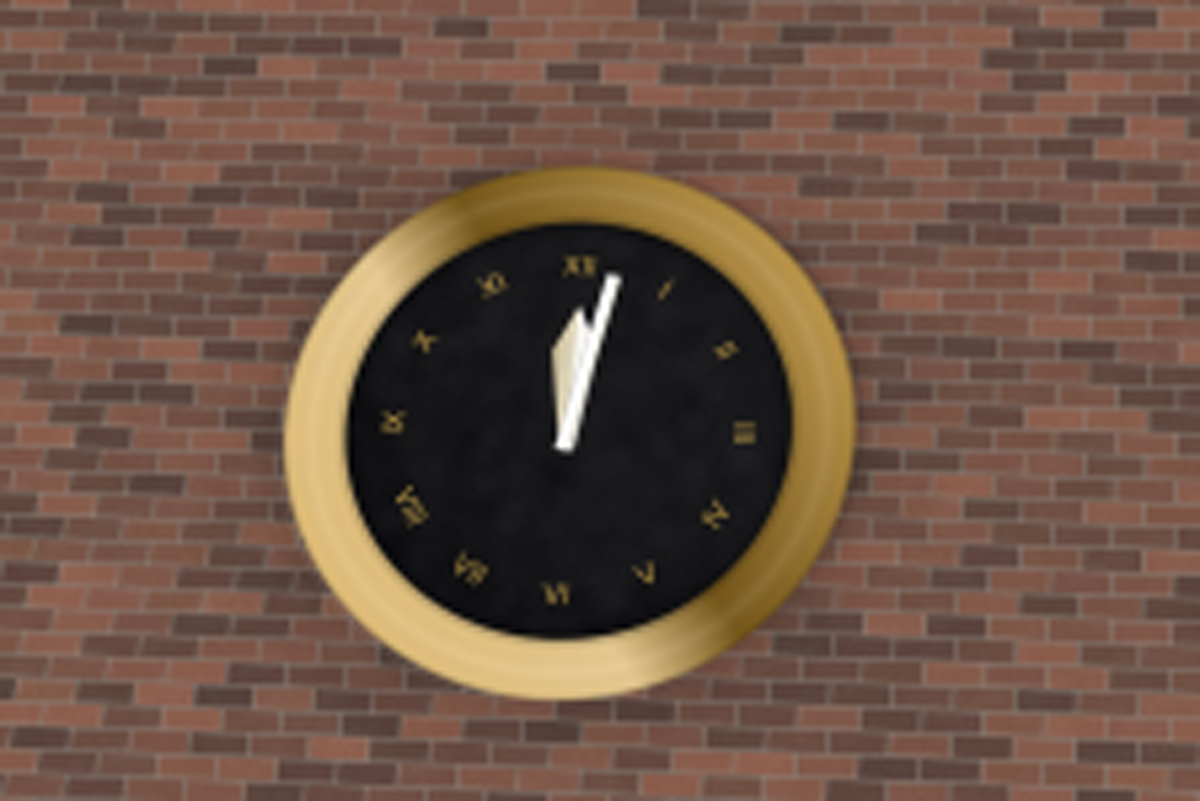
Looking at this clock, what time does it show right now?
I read 12:02
